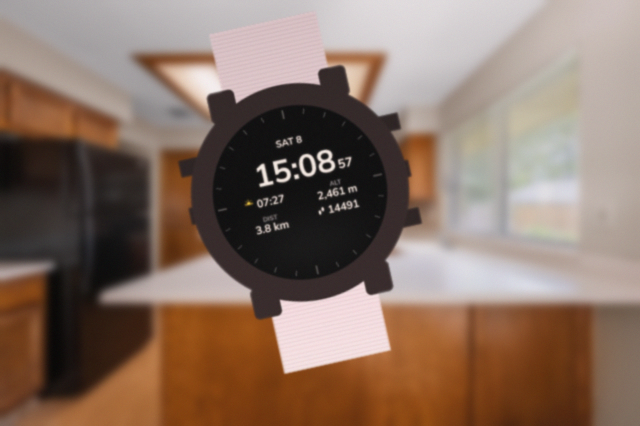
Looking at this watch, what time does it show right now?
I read 15:08:57
